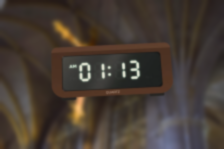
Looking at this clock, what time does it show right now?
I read 1:13
